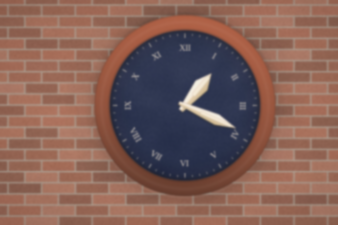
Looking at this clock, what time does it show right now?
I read 1:19
